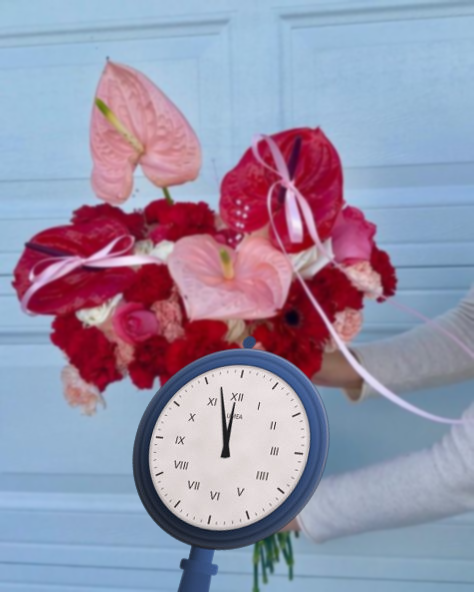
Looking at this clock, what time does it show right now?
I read 11:57
